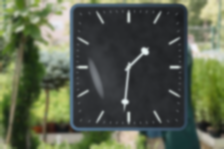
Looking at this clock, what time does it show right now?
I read 1:31
